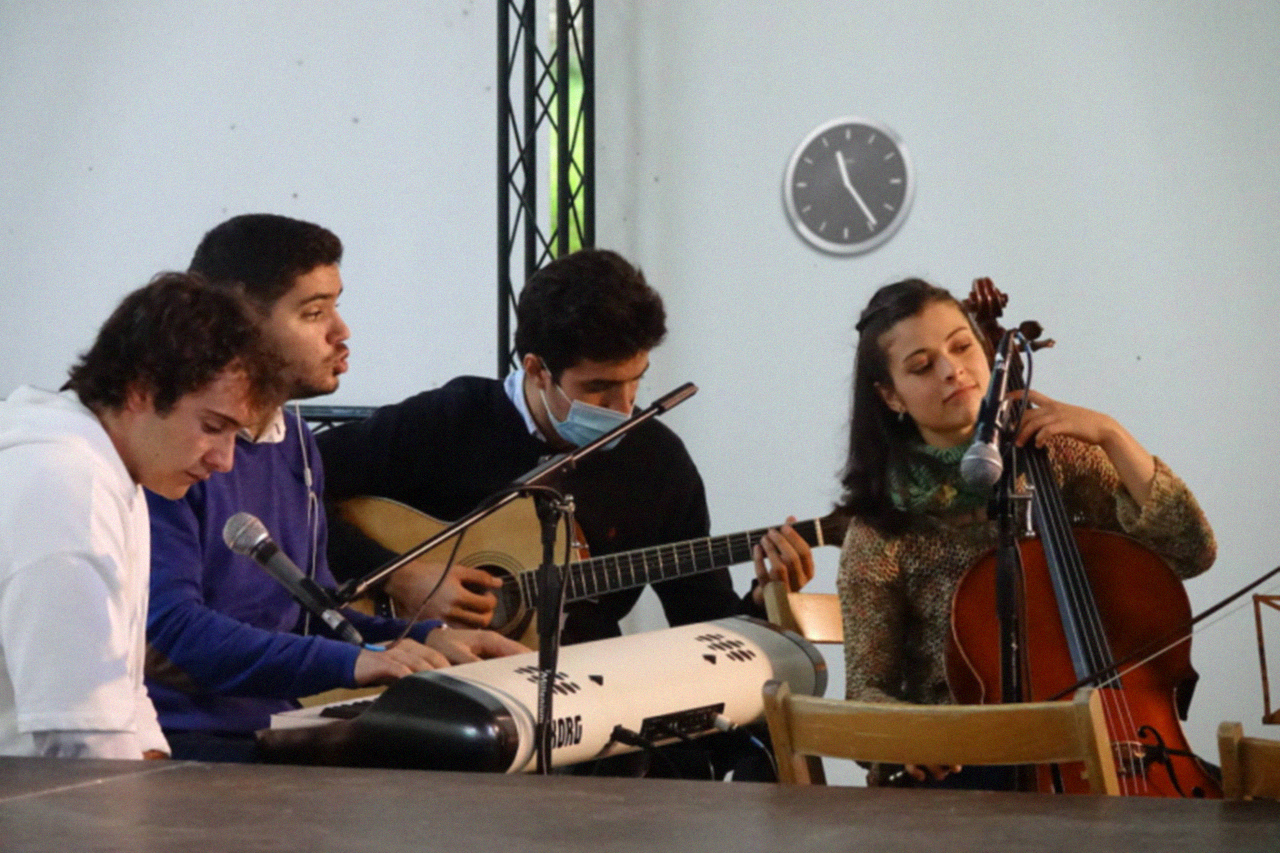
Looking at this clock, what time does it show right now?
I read 11:24
